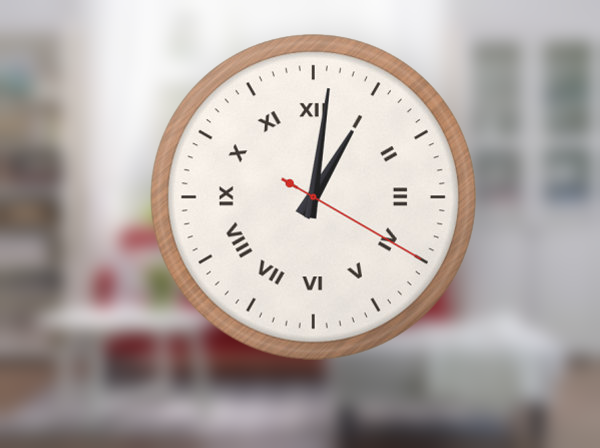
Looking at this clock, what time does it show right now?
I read 1:01:20
